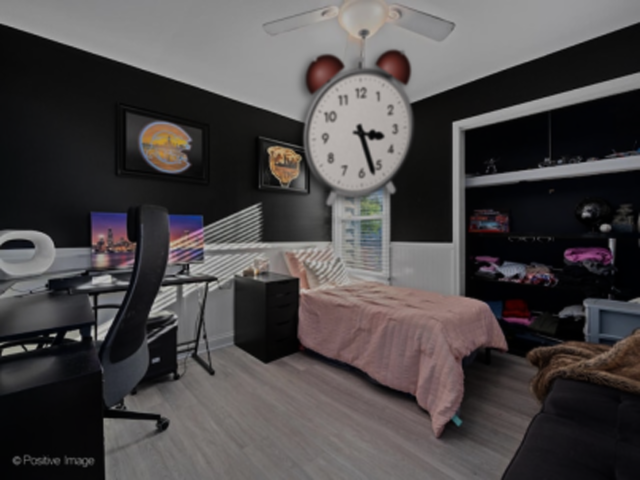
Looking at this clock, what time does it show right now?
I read 3:27
